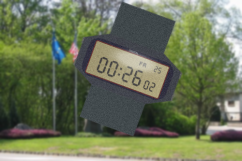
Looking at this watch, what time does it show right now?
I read 0:26:02
